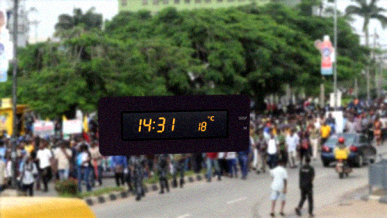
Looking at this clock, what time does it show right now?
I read 14:31
